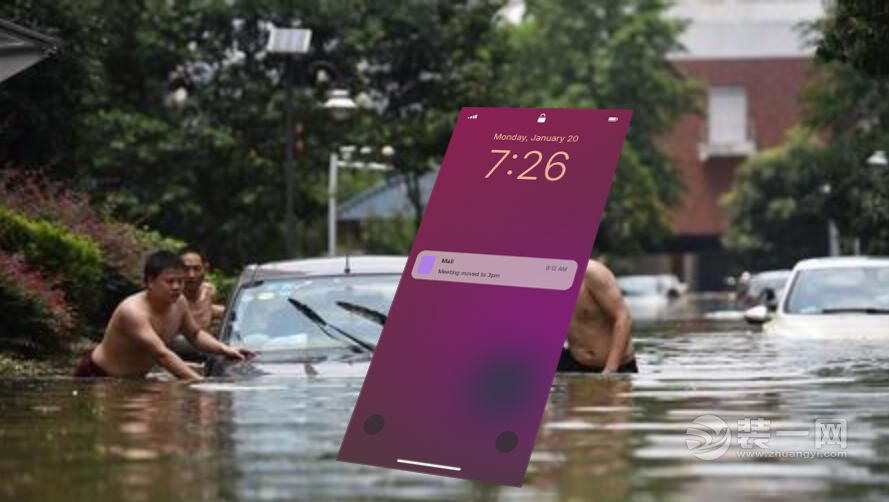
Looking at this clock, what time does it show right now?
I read 7:26
